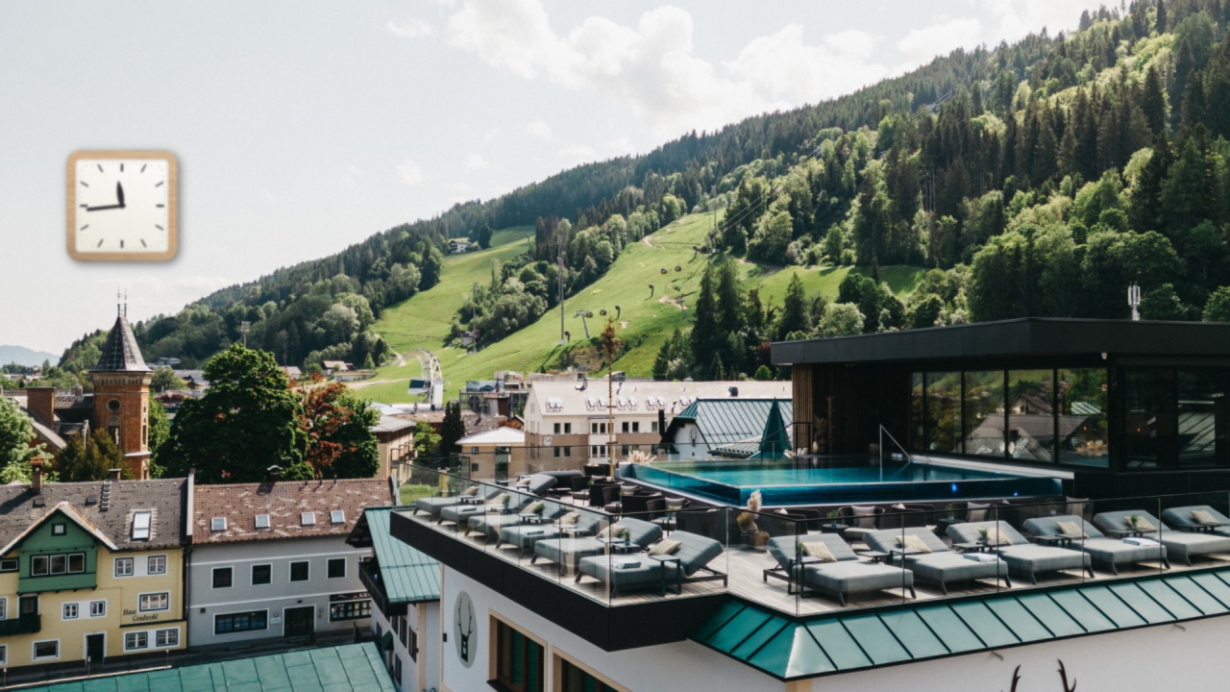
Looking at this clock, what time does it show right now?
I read 11:44
